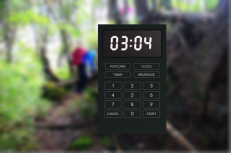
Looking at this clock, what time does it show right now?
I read 3:04
